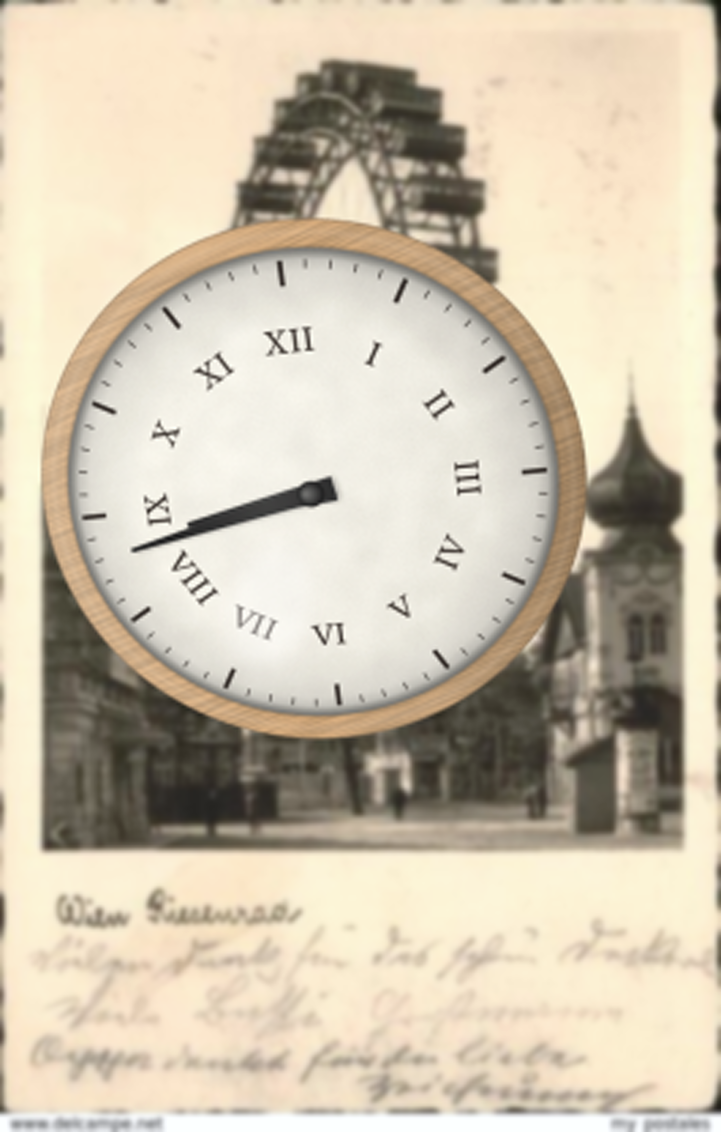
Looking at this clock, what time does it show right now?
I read 8:43
